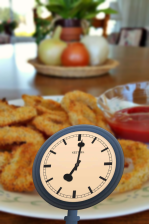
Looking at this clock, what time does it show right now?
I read 7:01
